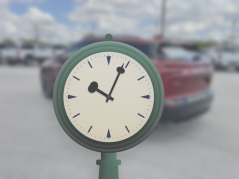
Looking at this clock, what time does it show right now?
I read 10:04
